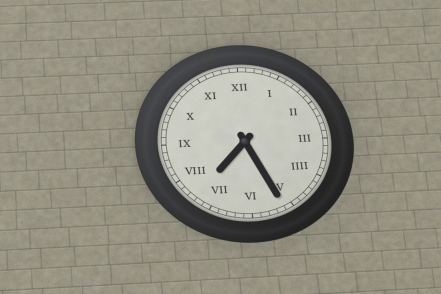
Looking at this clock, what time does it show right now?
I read 7:26
